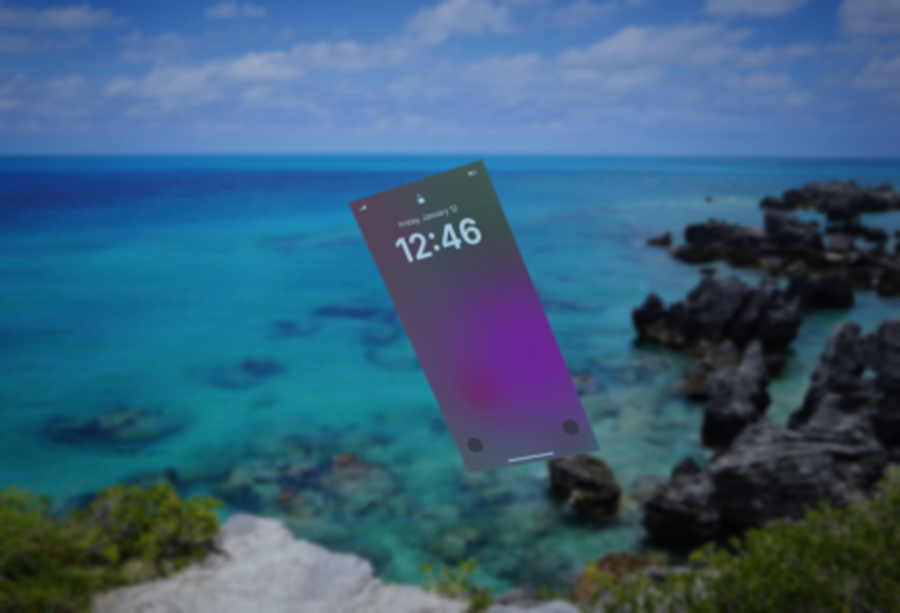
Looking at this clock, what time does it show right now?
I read 12:46
